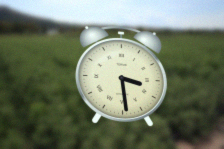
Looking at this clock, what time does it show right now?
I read 3:29
